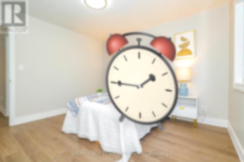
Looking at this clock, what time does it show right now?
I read 1:45
